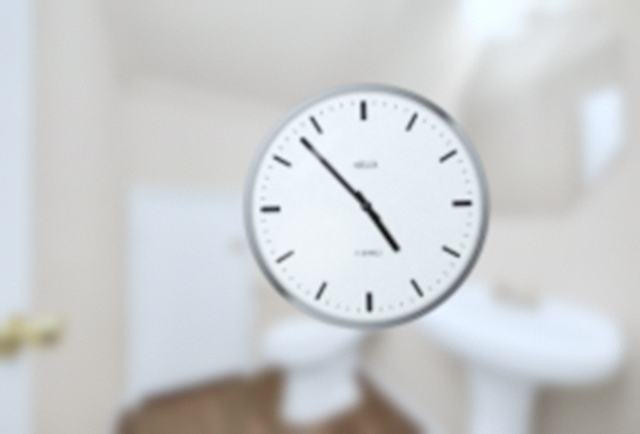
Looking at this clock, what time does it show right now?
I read 4:53
